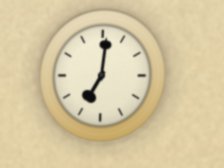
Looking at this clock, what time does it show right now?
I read 7:01
